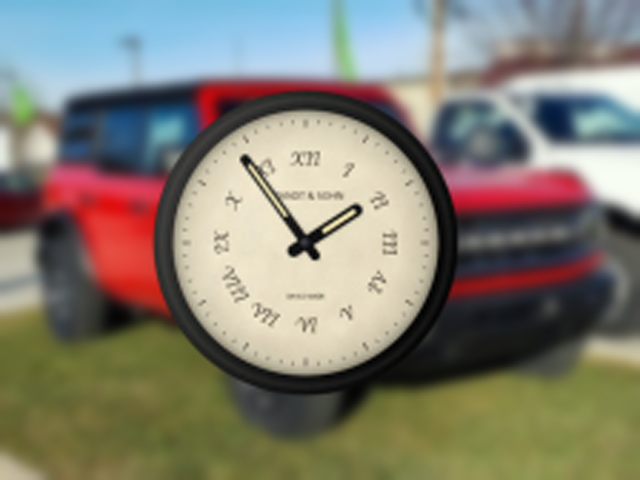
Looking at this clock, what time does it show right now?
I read 1:54
